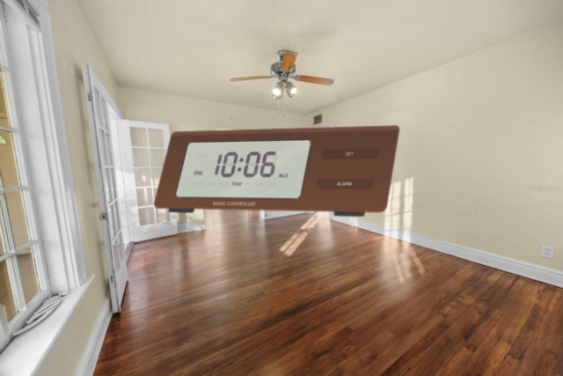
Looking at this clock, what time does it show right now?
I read 10:06
